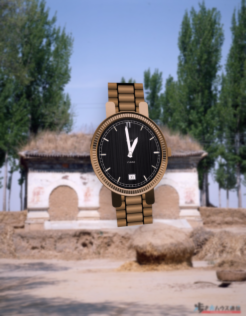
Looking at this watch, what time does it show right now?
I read 12:59
